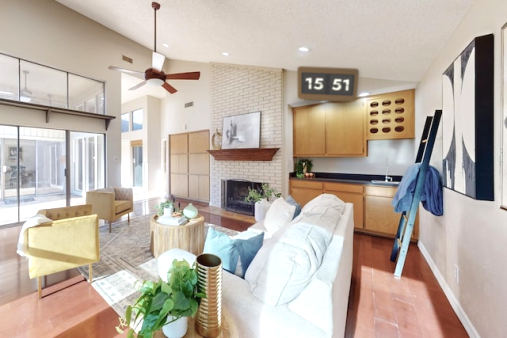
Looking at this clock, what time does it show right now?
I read 15:51
